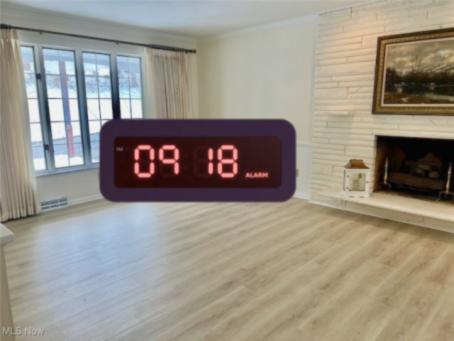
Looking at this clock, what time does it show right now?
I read 9:18
